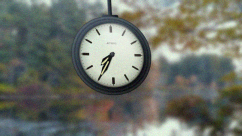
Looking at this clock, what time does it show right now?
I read 7:35
